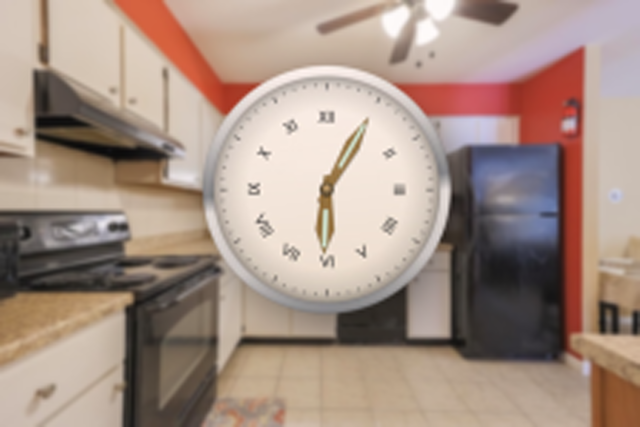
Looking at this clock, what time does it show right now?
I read 6:05
